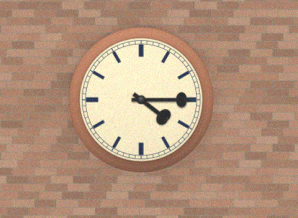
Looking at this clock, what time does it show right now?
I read 4:15
